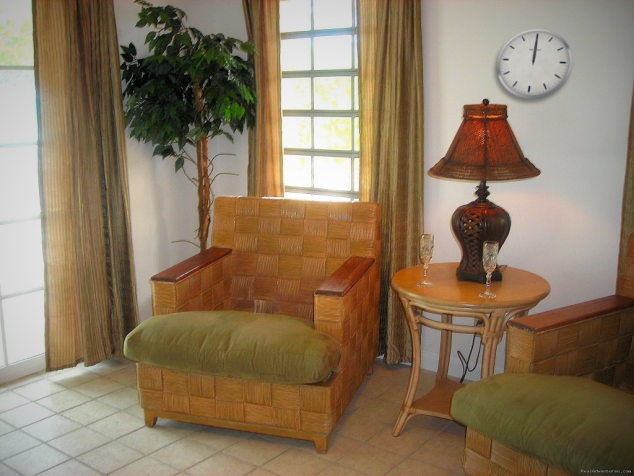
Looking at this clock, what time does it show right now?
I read 12:00
